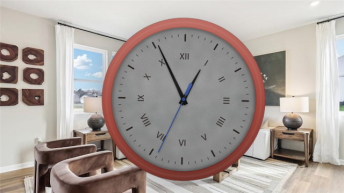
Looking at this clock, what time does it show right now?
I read 12:55:34
